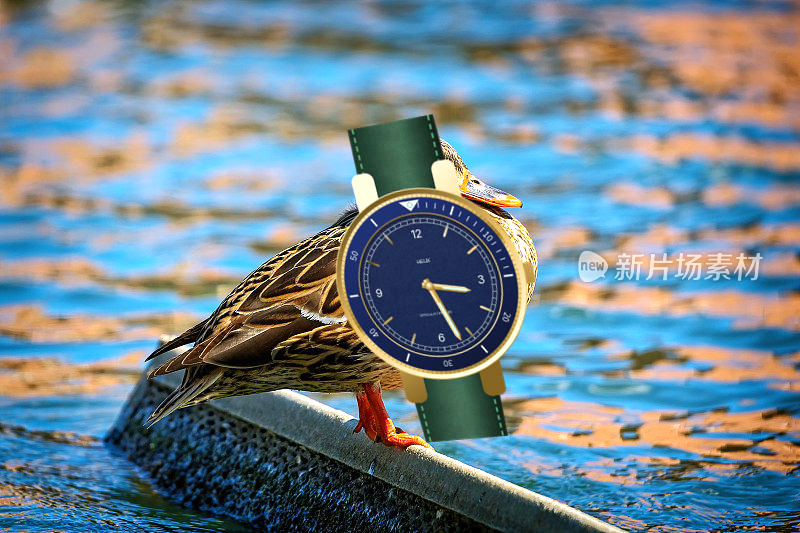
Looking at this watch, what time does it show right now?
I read 3:27
